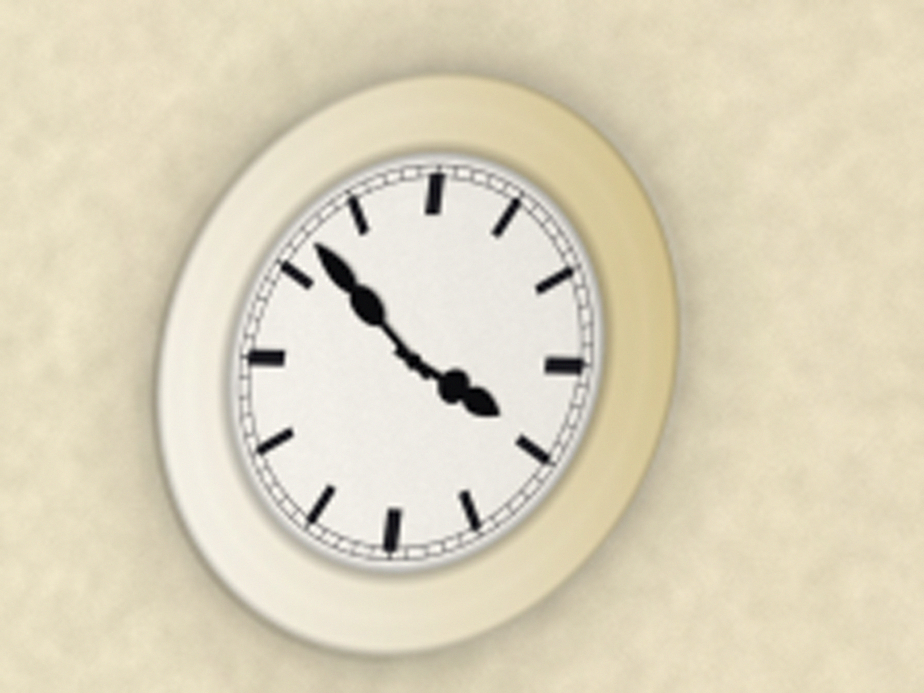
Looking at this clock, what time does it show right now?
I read 3:52
